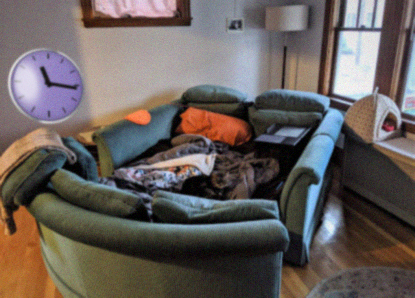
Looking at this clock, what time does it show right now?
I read 11:16
